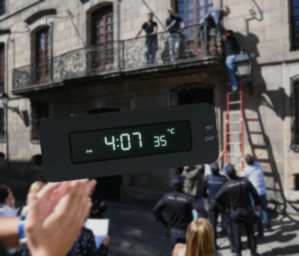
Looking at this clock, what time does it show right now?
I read 4:07
